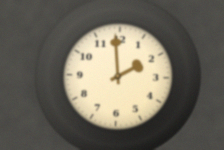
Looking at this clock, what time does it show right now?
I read 1:59
